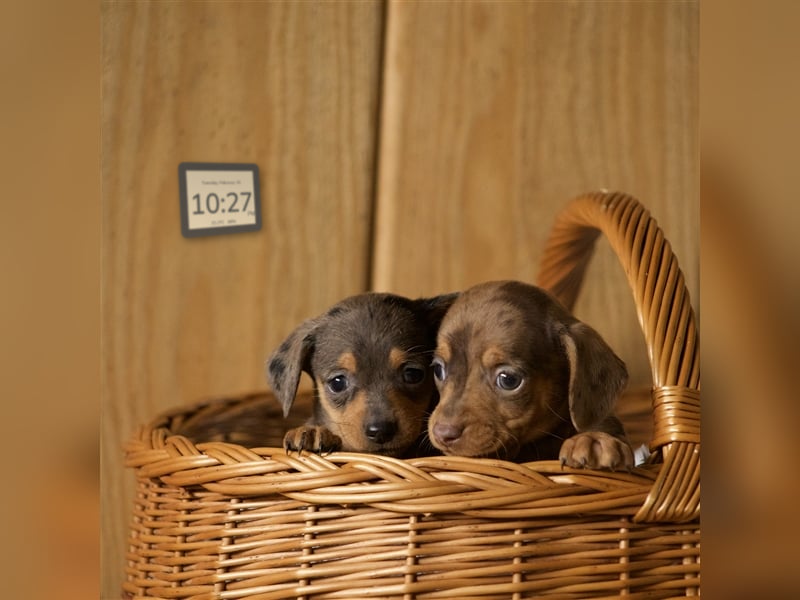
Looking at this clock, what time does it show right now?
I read 10:27
